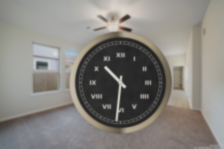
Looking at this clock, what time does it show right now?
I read 10:31
